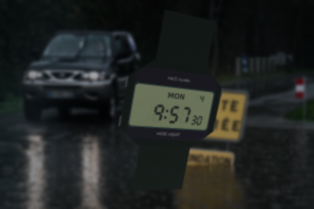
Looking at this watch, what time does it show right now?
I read 9:57
